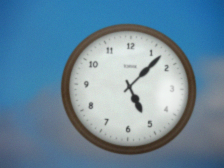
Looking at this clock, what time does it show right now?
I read 5:07
